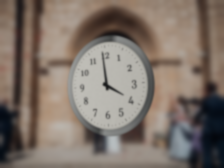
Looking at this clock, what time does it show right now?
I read 3:59
